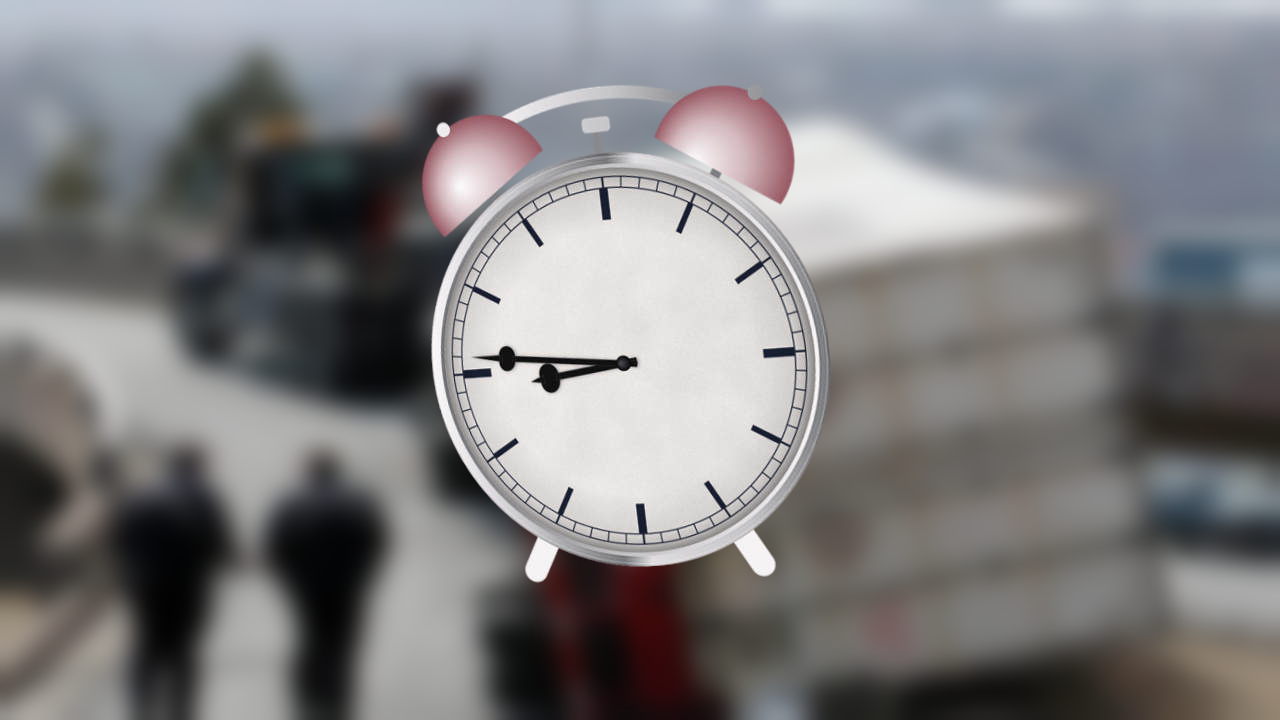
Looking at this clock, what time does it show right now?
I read 8:46
